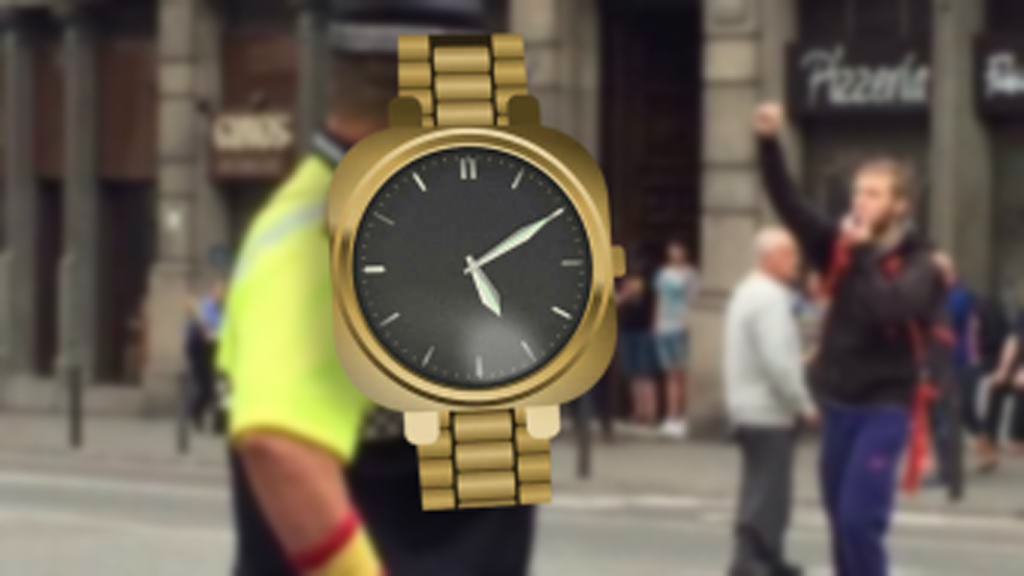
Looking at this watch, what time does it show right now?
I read 5:10
